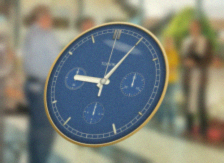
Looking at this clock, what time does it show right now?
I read 9:05
